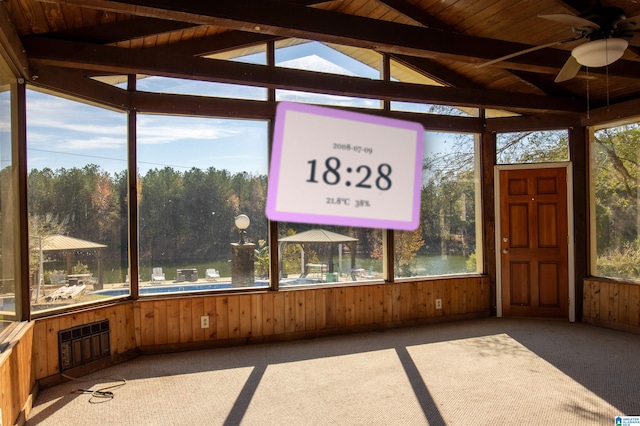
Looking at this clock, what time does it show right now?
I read 18:28
